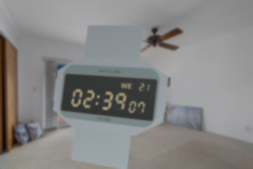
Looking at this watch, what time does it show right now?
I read 2:39:07
